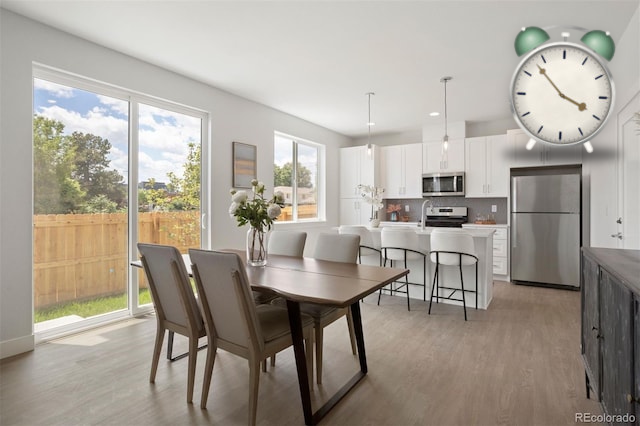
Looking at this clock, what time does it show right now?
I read 3:53
